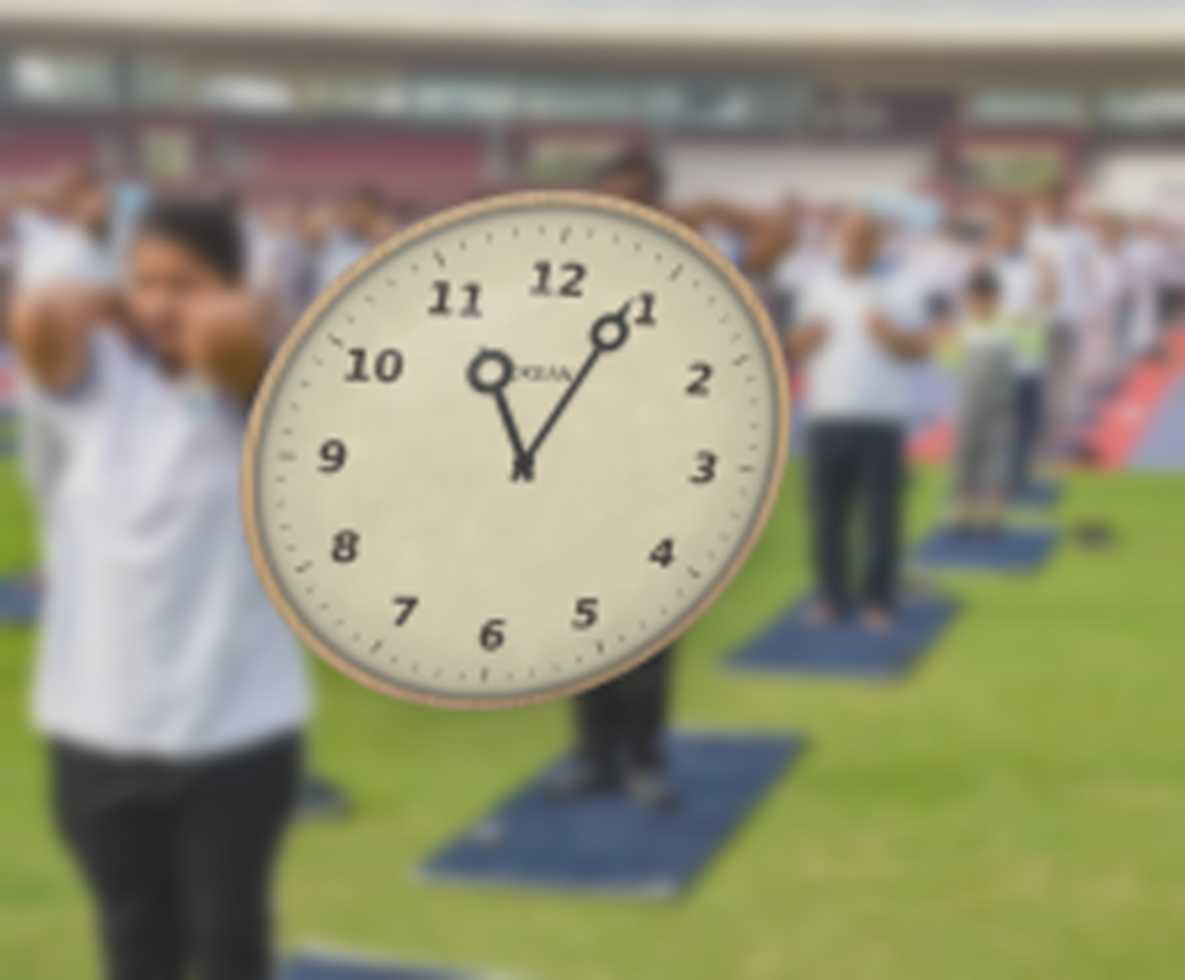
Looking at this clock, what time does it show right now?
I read 11:04
